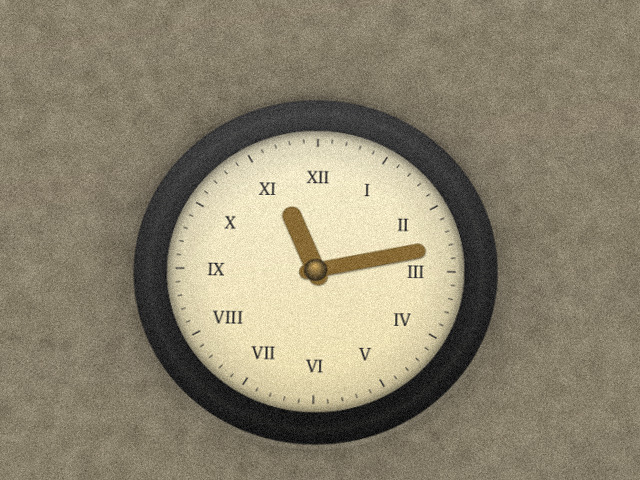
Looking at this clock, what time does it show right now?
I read 11:13
